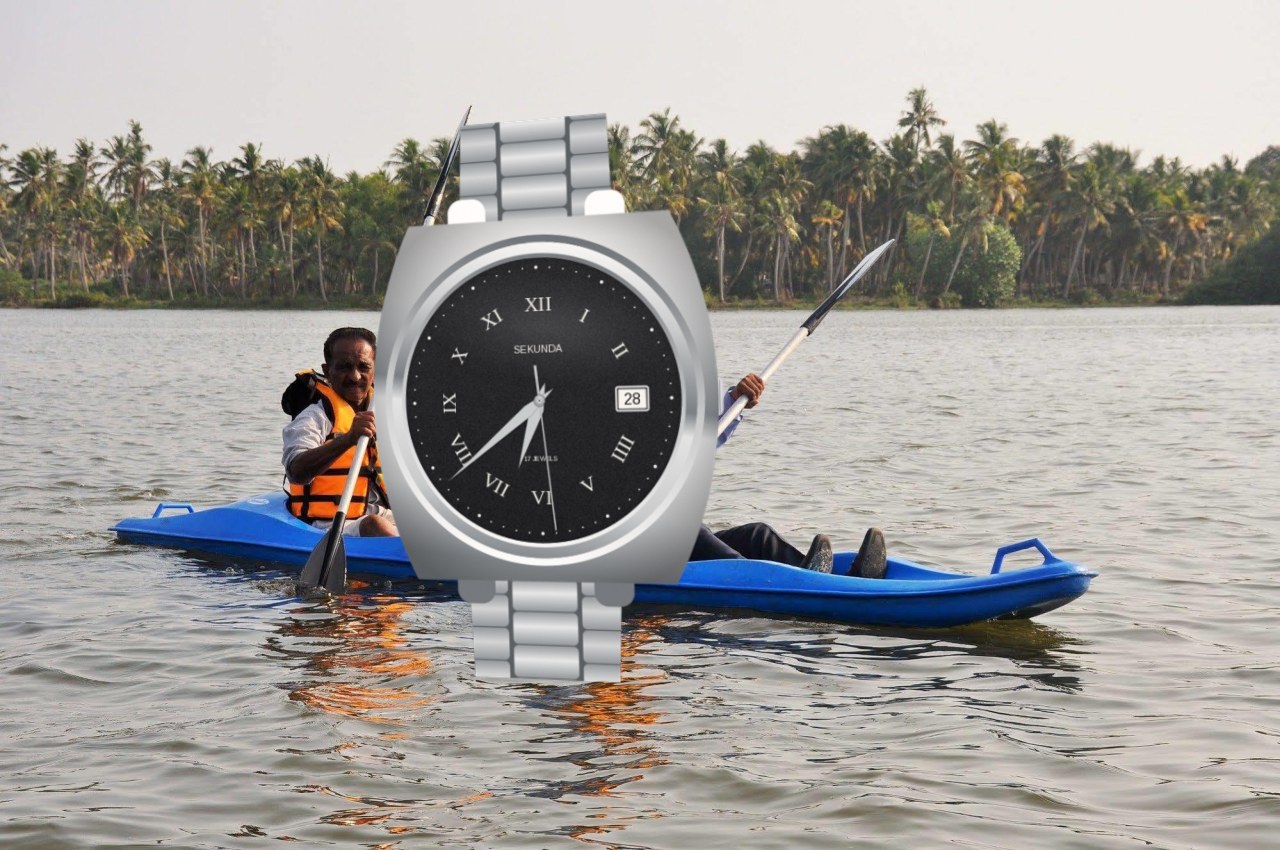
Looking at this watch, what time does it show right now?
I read 6:38:29
